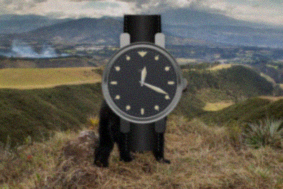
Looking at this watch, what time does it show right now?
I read 12:19
